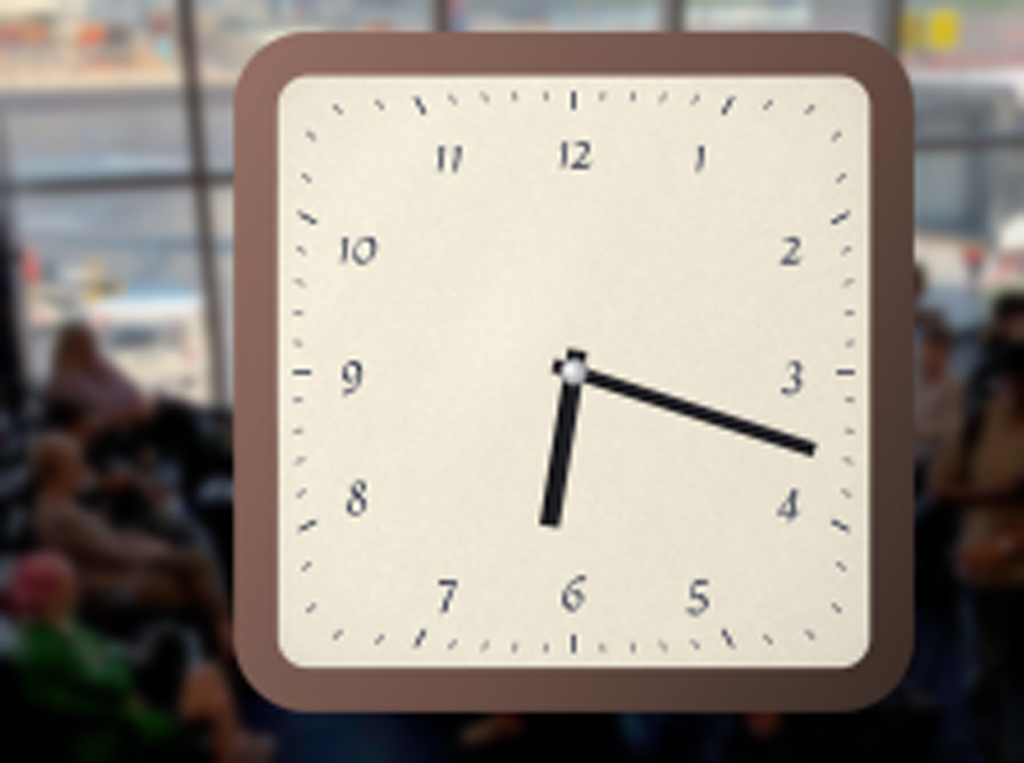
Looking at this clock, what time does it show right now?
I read 6:18
